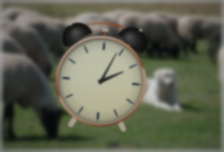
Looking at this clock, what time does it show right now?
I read 2:04
